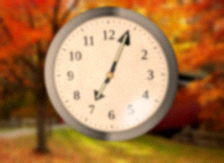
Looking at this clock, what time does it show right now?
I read 7:04
